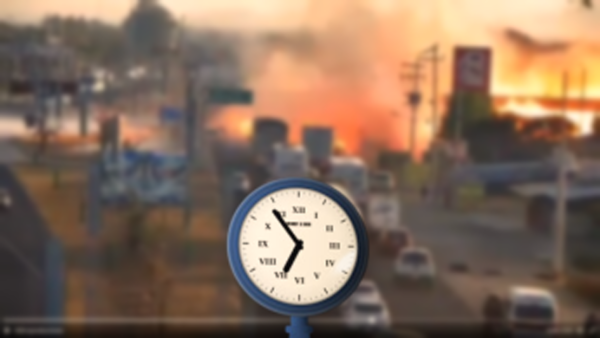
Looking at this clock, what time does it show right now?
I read 6:54
